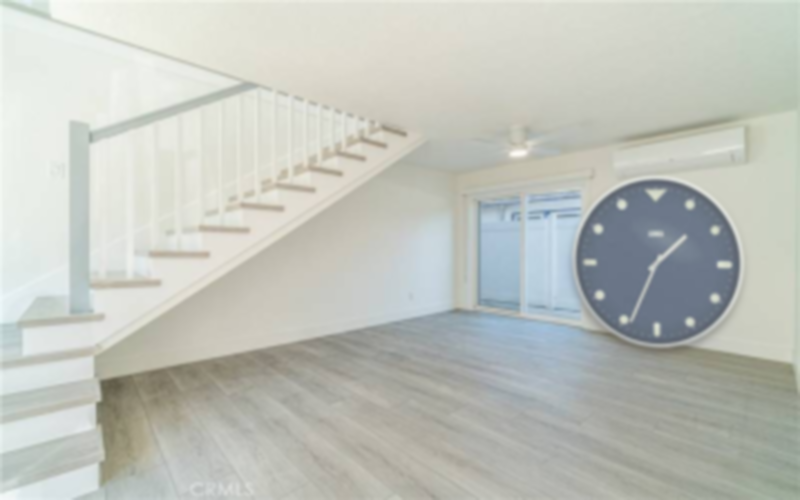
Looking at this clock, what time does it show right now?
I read 1:34
